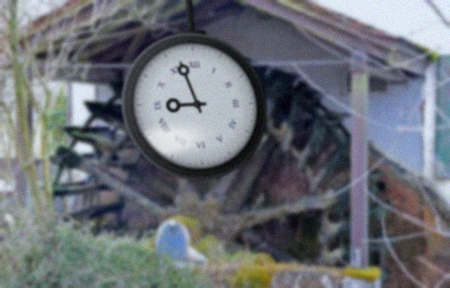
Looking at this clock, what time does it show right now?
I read 8:57
